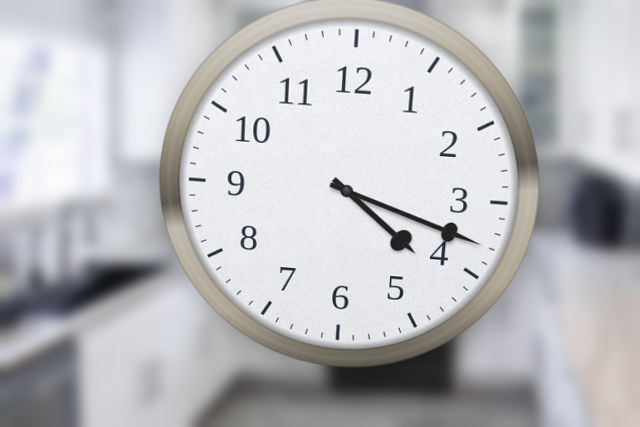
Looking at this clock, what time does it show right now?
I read 4:18
